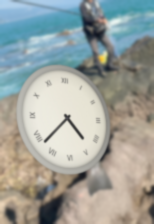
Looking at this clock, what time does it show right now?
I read 4:38
